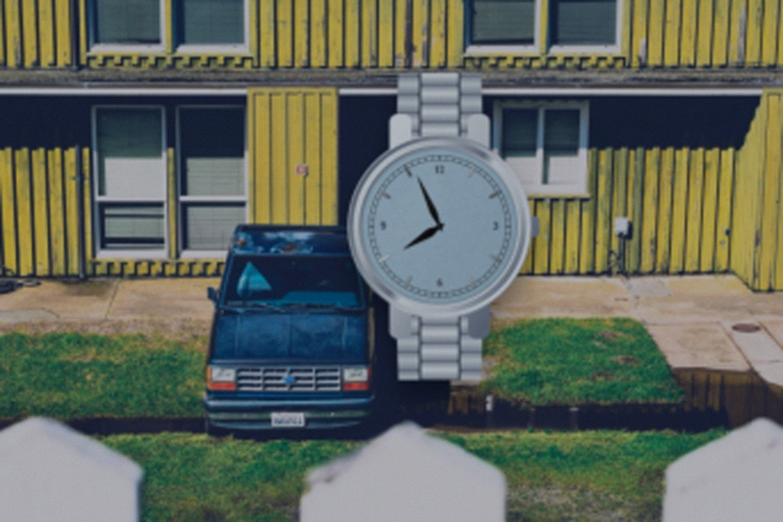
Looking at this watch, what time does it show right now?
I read 7:56
